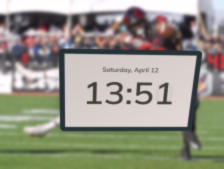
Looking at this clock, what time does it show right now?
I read 13:51
